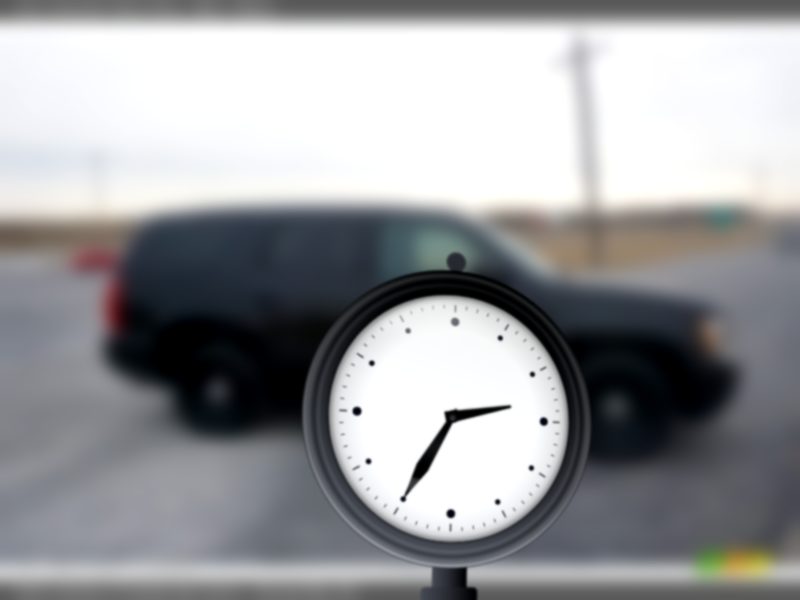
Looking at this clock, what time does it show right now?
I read 2:35
